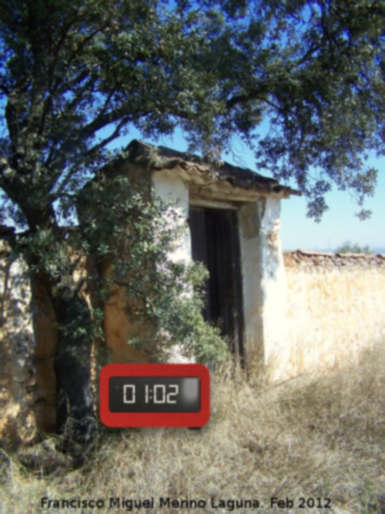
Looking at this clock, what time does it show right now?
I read 1:02
